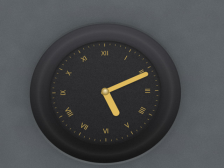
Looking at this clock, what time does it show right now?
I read 5:11
